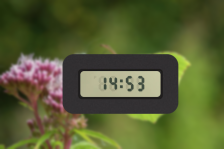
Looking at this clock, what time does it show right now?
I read 14:53
